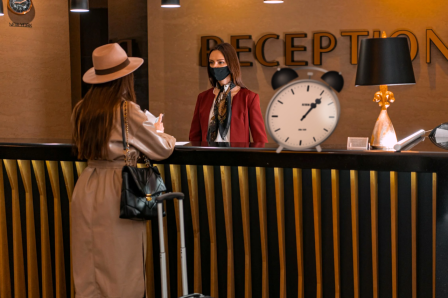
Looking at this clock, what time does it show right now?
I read 1:06
